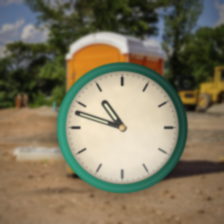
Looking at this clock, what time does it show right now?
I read 10:48
